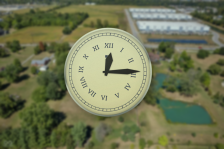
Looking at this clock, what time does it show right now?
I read 12:14
